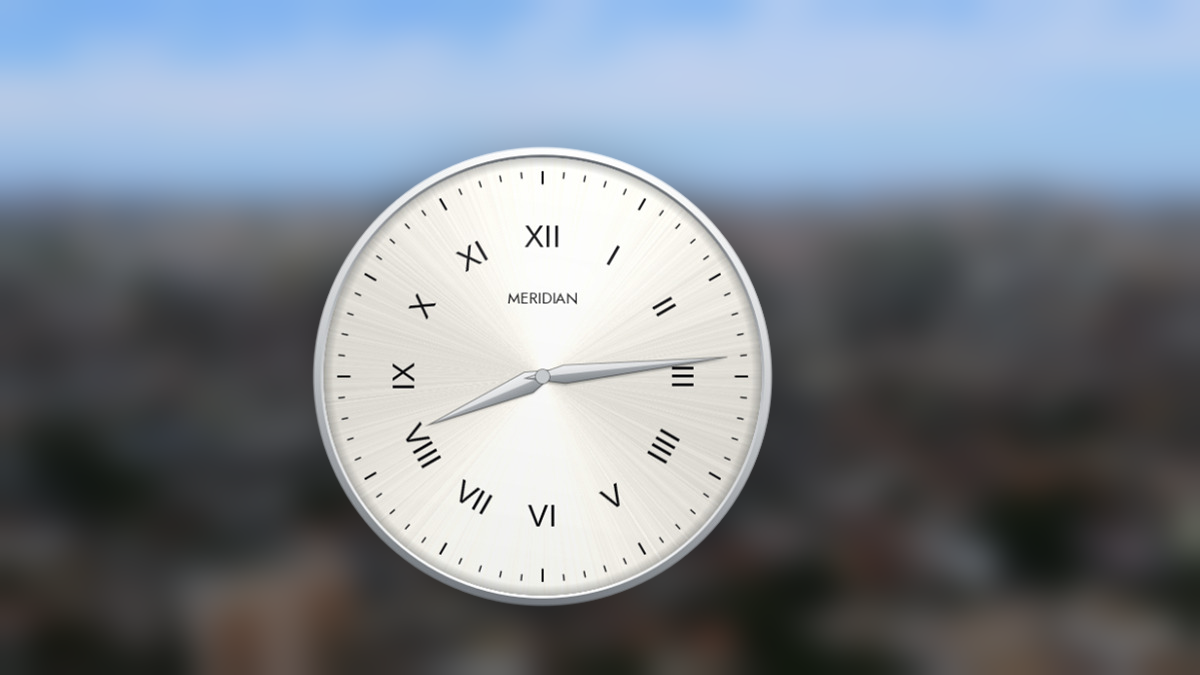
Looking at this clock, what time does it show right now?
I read 8:14
